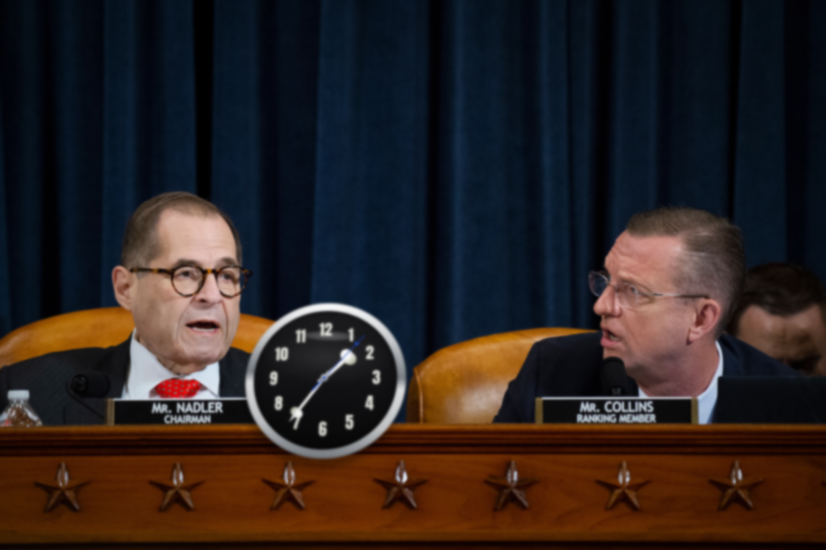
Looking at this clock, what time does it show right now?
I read 1:36:07
